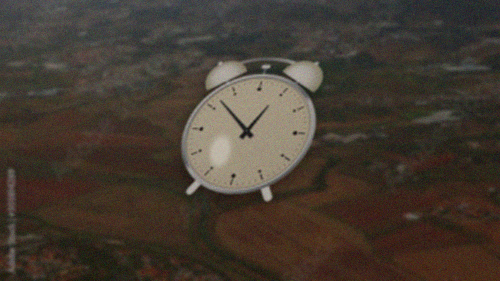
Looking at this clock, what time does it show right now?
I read 12:52
